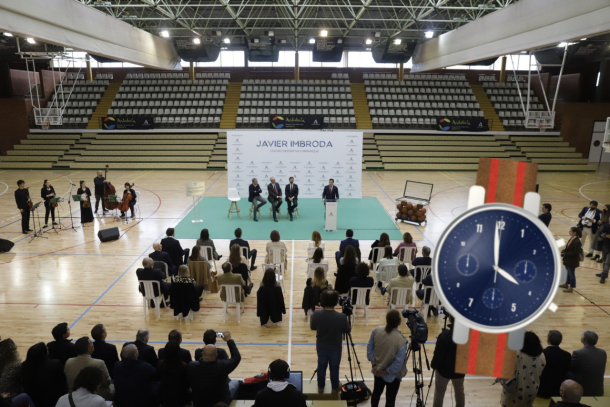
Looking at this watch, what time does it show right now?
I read 3:59
